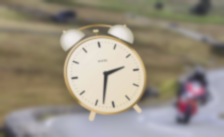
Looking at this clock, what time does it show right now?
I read 2:33
